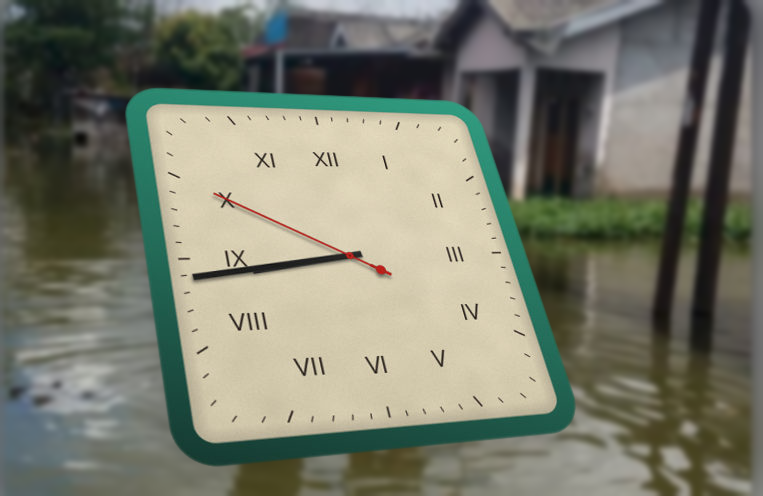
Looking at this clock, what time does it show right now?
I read 8:43:50
